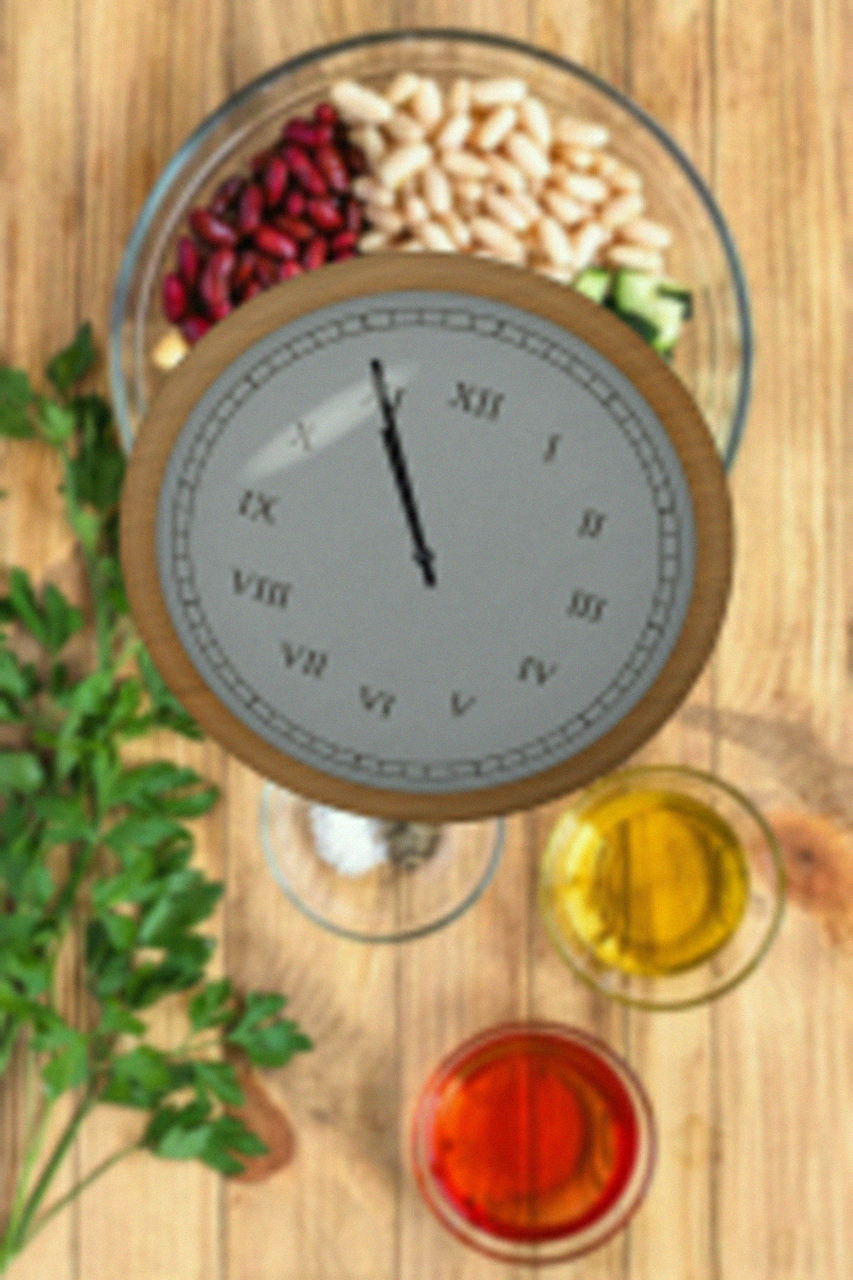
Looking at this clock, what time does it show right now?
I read 10:55
